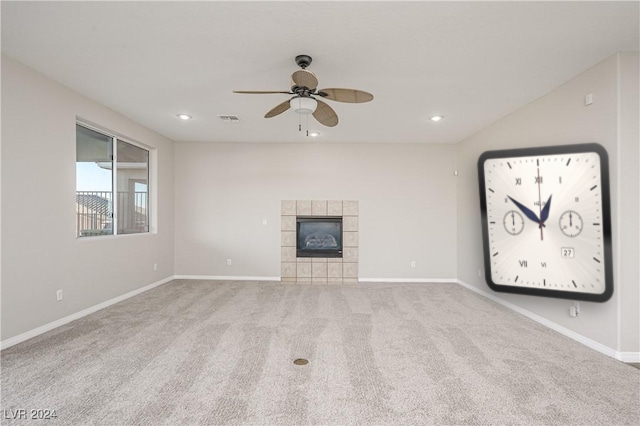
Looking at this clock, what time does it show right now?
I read 12:51
